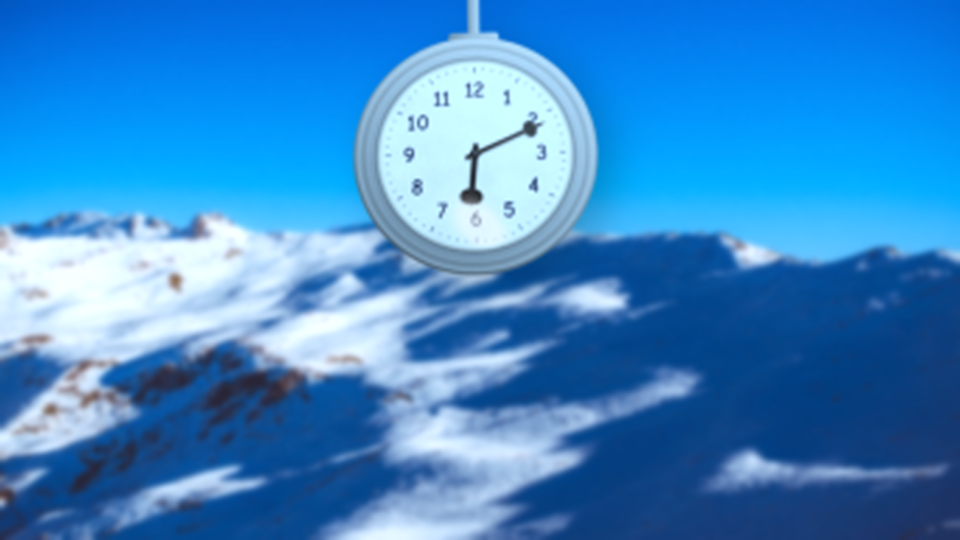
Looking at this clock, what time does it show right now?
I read 6:11
